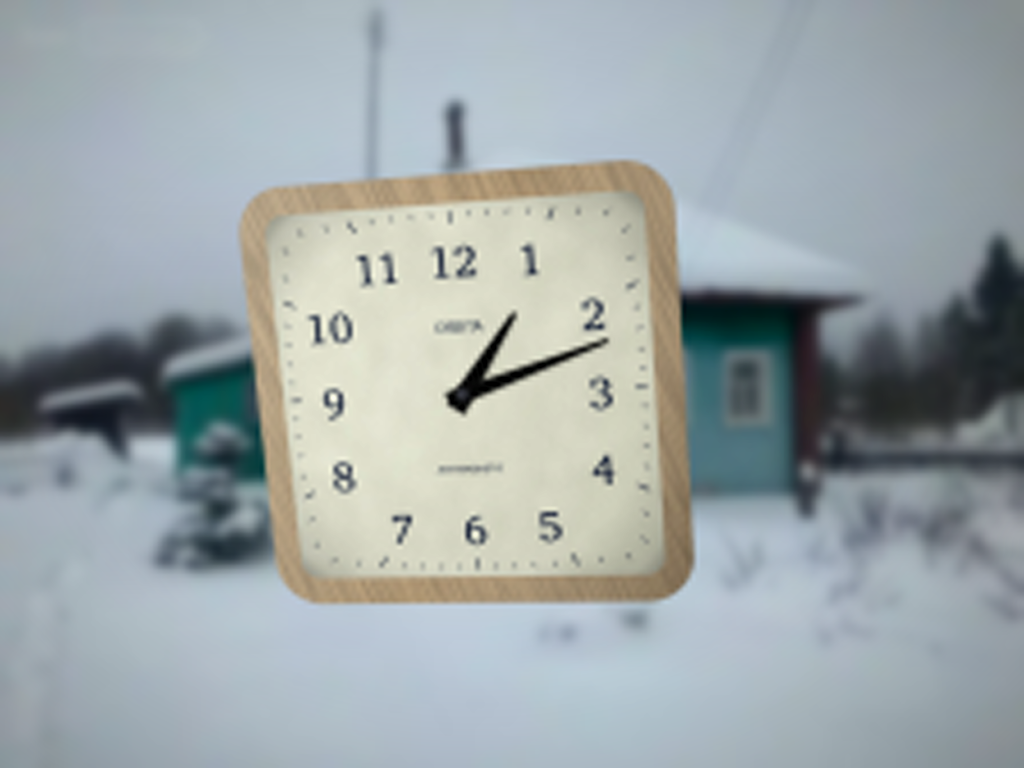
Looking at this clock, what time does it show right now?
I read 1:12
